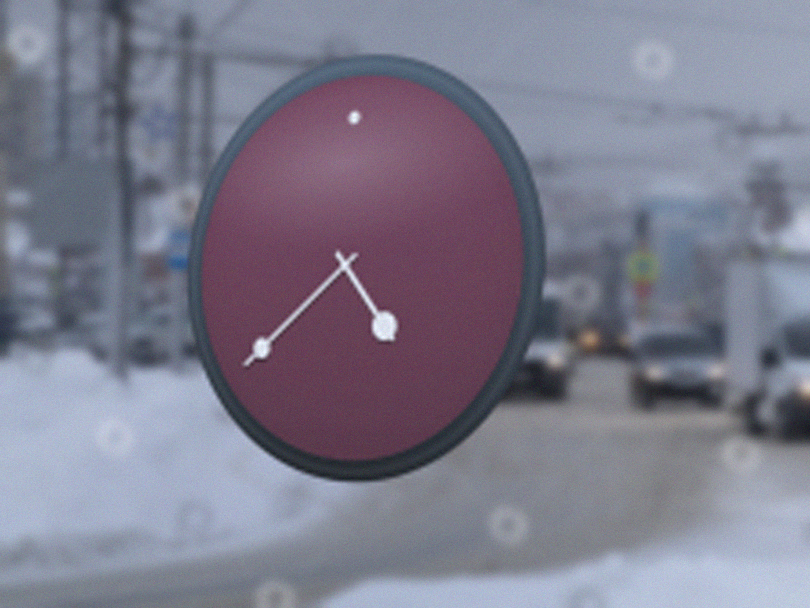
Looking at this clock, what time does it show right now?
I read 4:38
